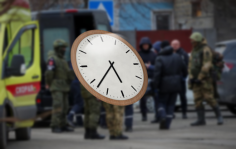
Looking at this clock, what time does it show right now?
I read 5:38
